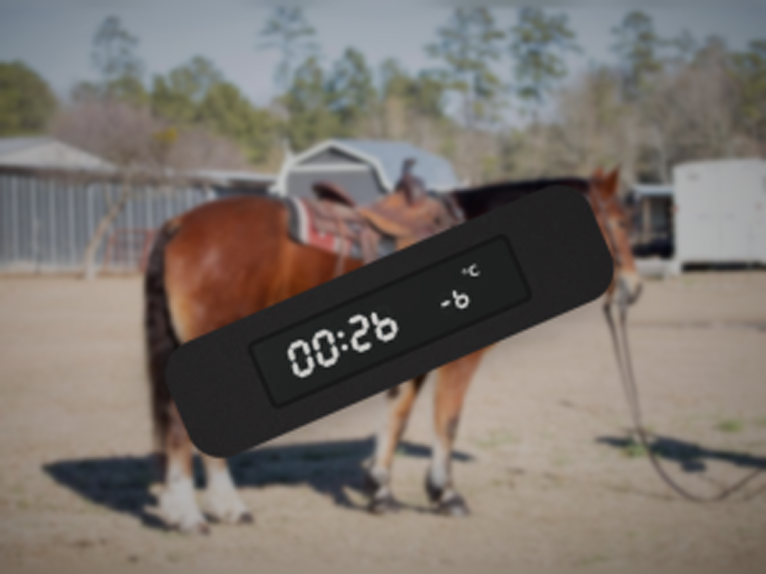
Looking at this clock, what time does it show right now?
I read 0:26
